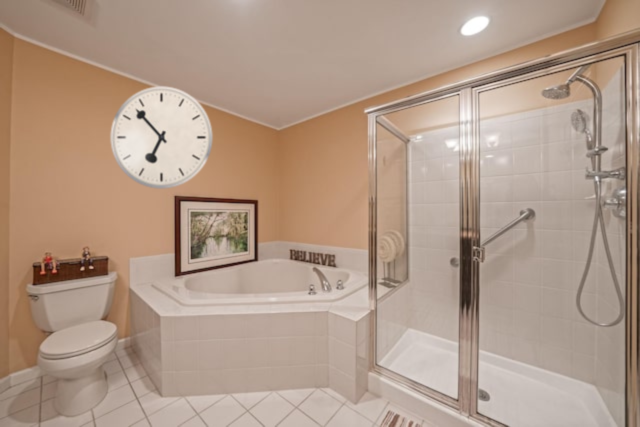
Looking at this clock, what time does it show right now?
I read 6:53
